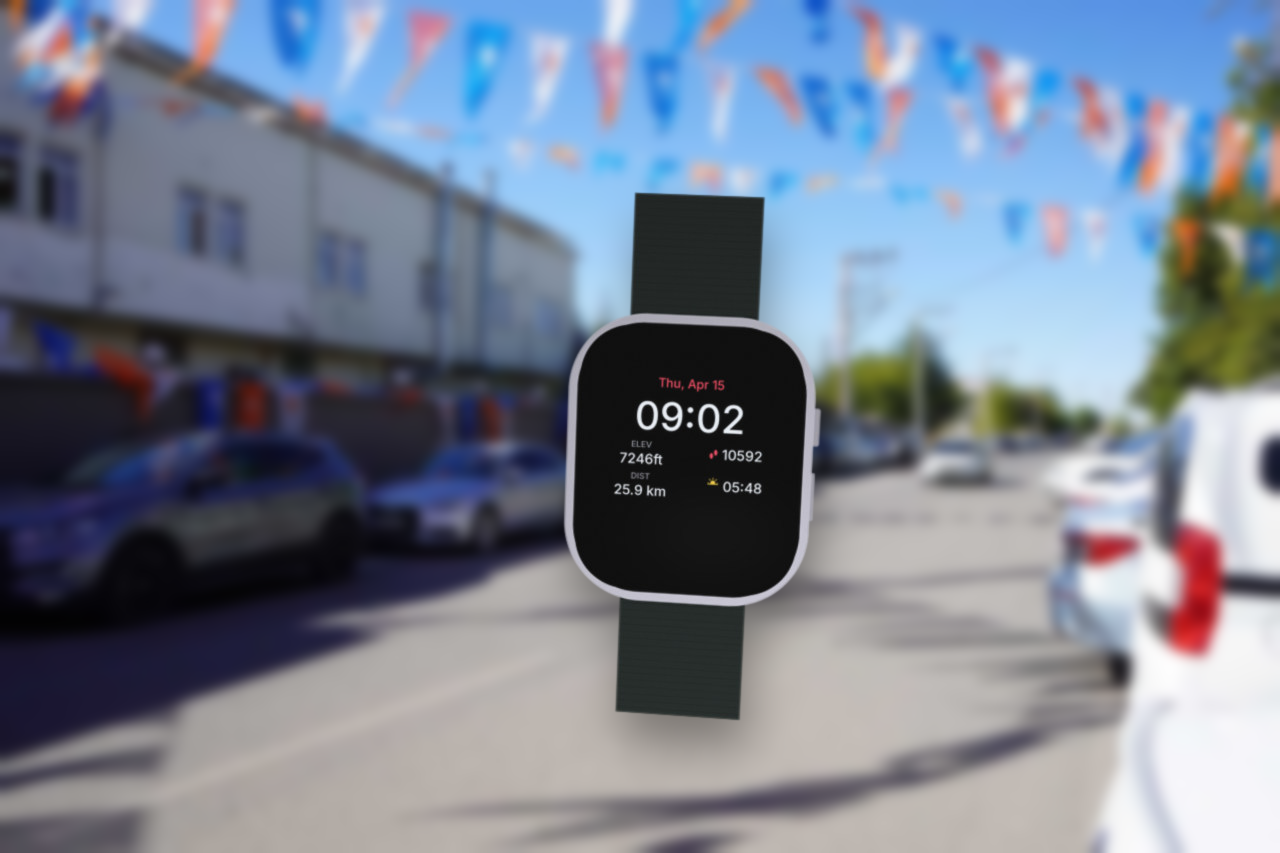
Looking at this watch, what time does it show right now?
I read 9:02
